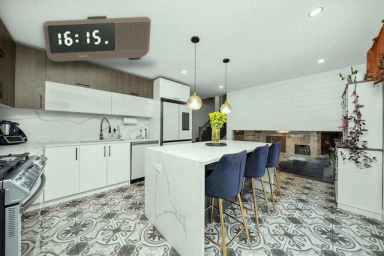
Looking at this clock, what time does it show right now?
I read 16:15
